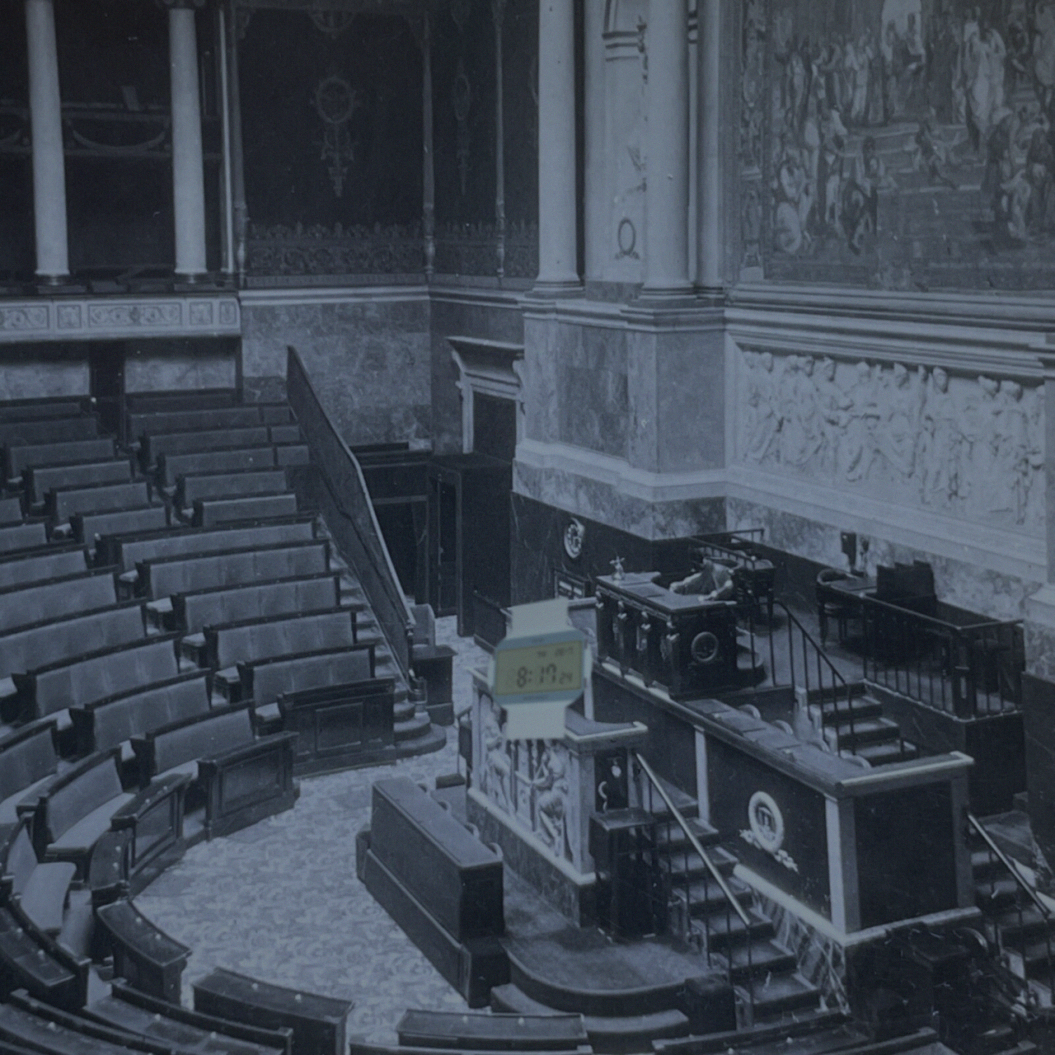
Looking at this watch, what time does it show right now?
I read 8:17
